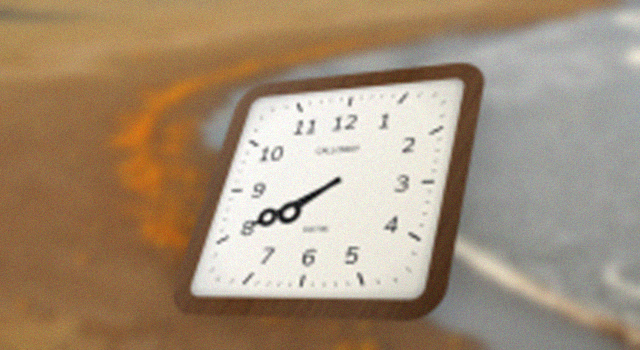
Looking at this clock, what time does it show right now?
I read 7:40
